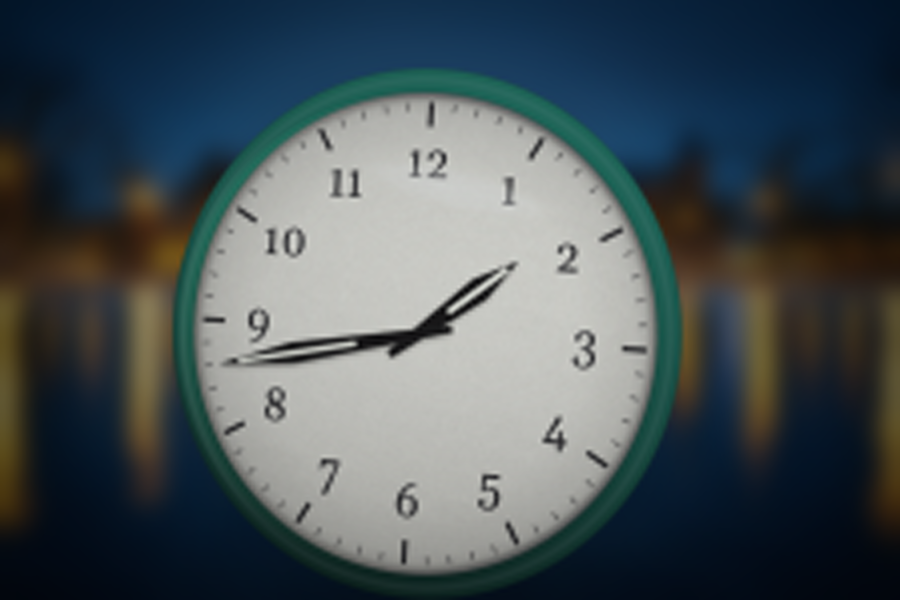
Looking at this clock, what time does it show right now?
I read 1:43
